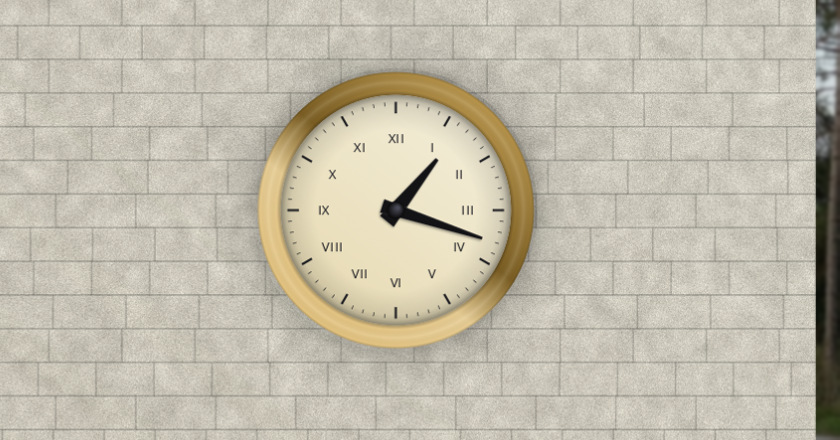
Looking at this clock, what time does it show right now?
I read 1:18
